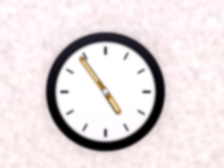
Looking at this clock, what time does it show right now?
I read 4:54
